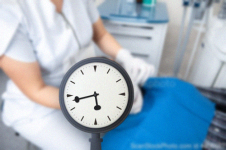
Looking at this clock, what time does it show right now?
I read 5:43
